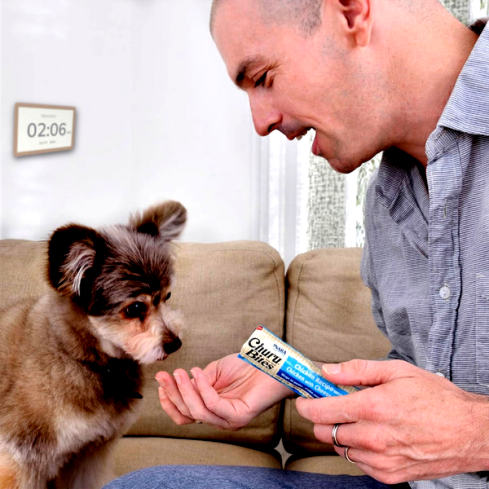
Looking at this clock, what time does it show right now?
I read 2:06
